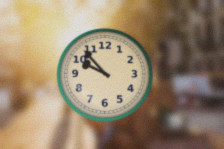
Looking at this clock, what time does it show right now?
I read 9:53
